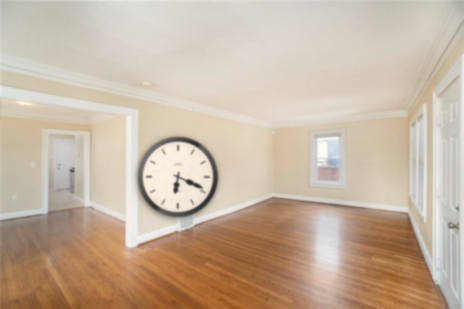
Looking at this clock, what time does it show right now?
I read 6:19
